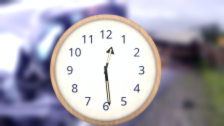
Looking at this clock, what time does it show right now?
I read 12:29
